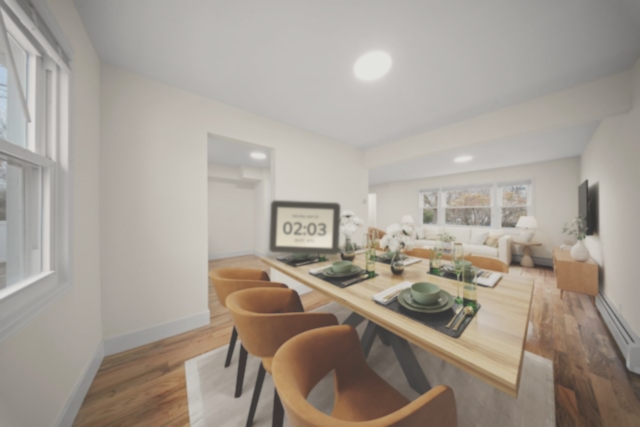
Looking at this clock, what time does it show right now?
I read 2:03
